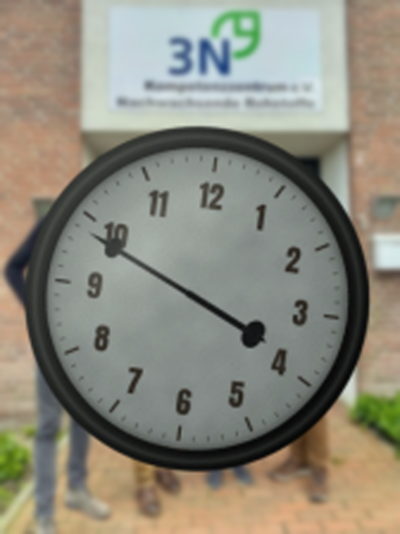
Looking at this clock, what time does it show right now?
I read 3:49
